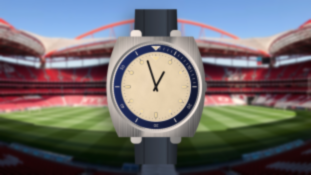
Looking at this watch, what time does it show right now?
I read 12:57
